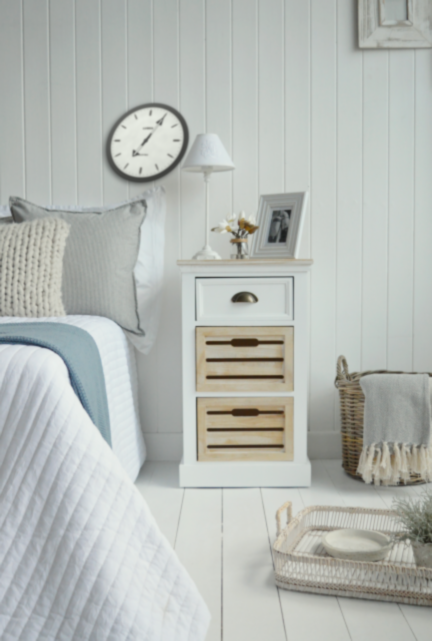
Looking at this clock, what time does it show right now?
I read 7:05
